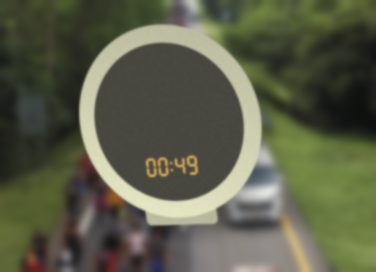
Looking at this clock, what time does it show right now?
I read 0:49
